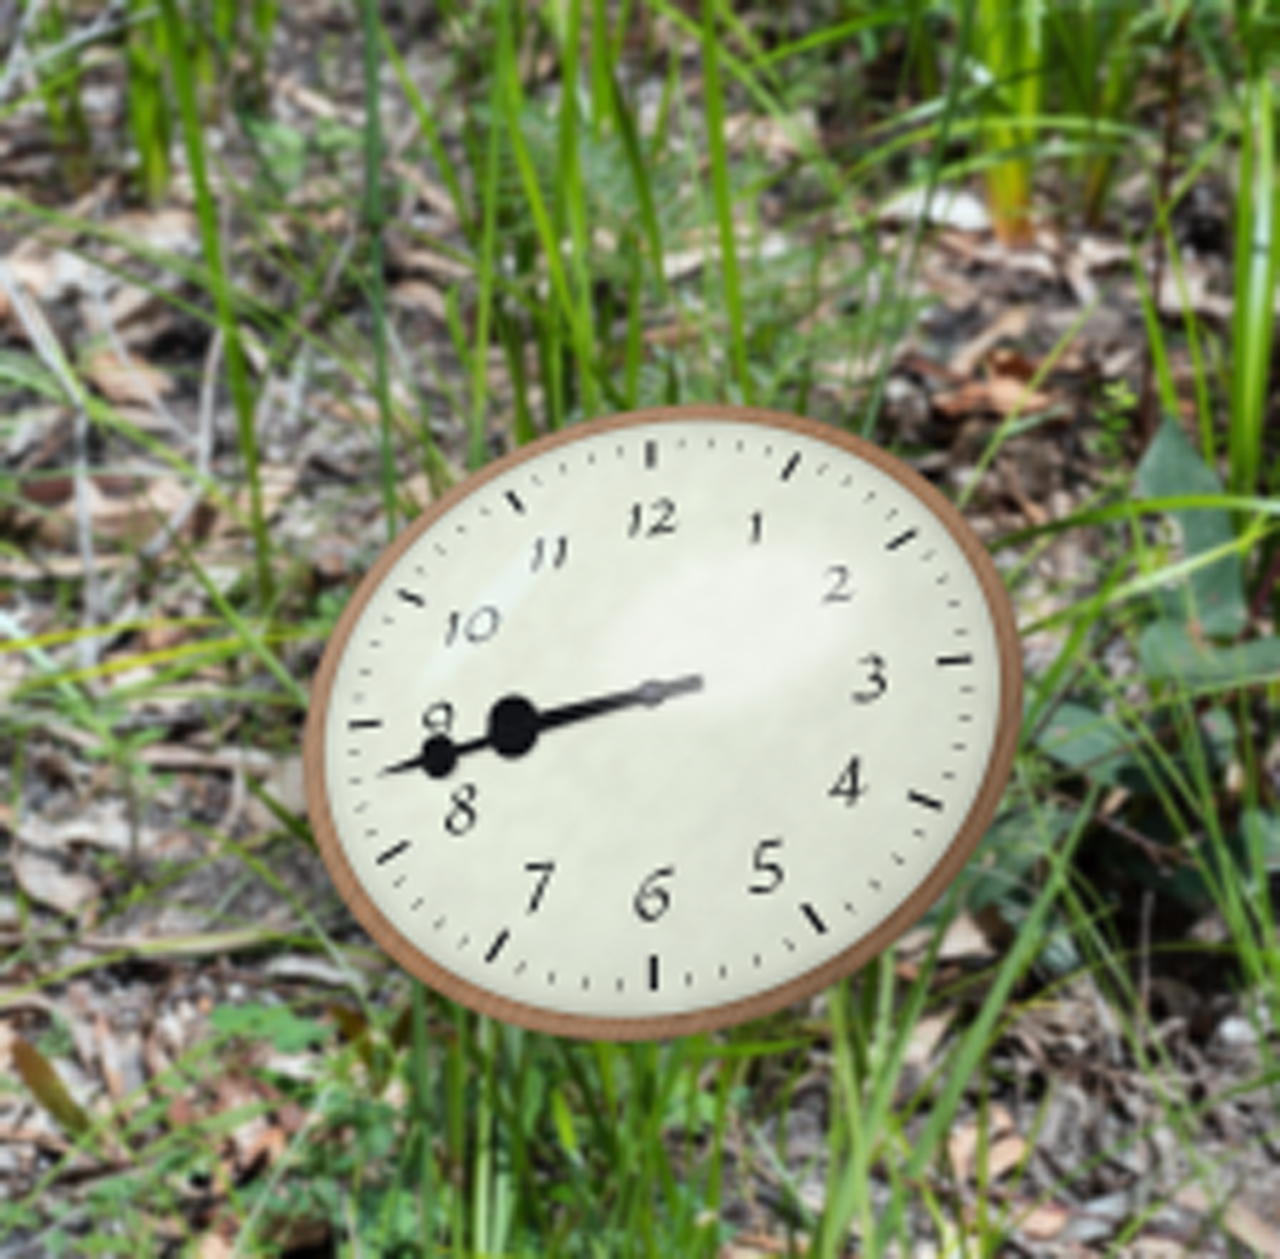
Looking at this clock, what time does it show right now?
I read 8:43
